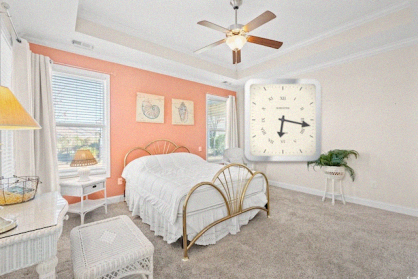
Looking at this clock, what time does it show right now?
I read 6:17
